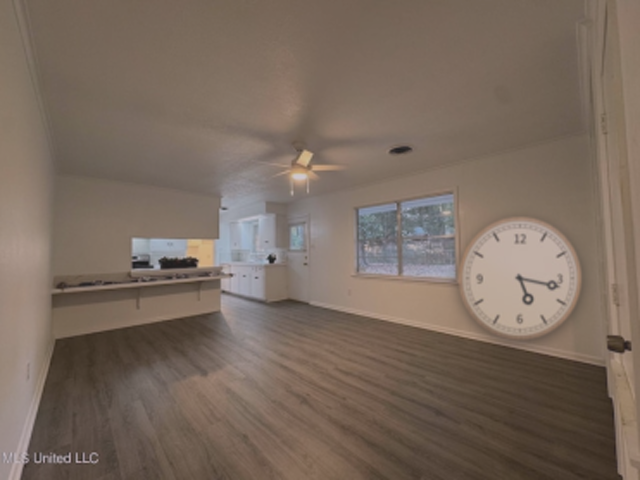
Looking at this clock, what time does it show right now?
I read 5:17
